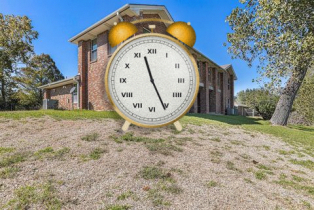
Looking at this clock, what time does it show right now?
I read 11:26
